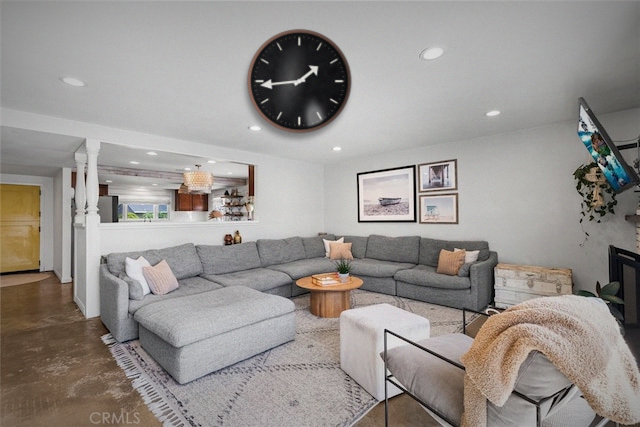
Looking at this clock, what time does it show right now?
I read 1:44
